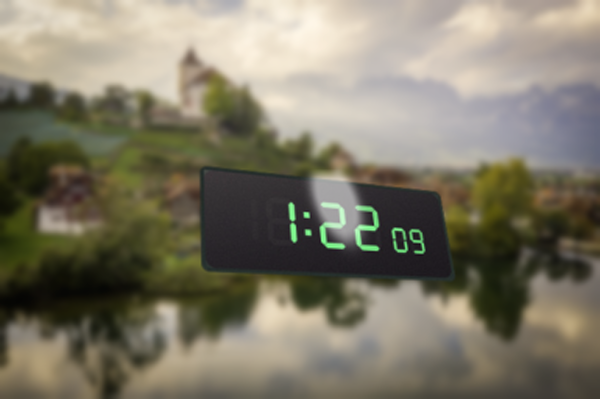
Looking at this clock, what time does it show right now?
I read 1:22:09
